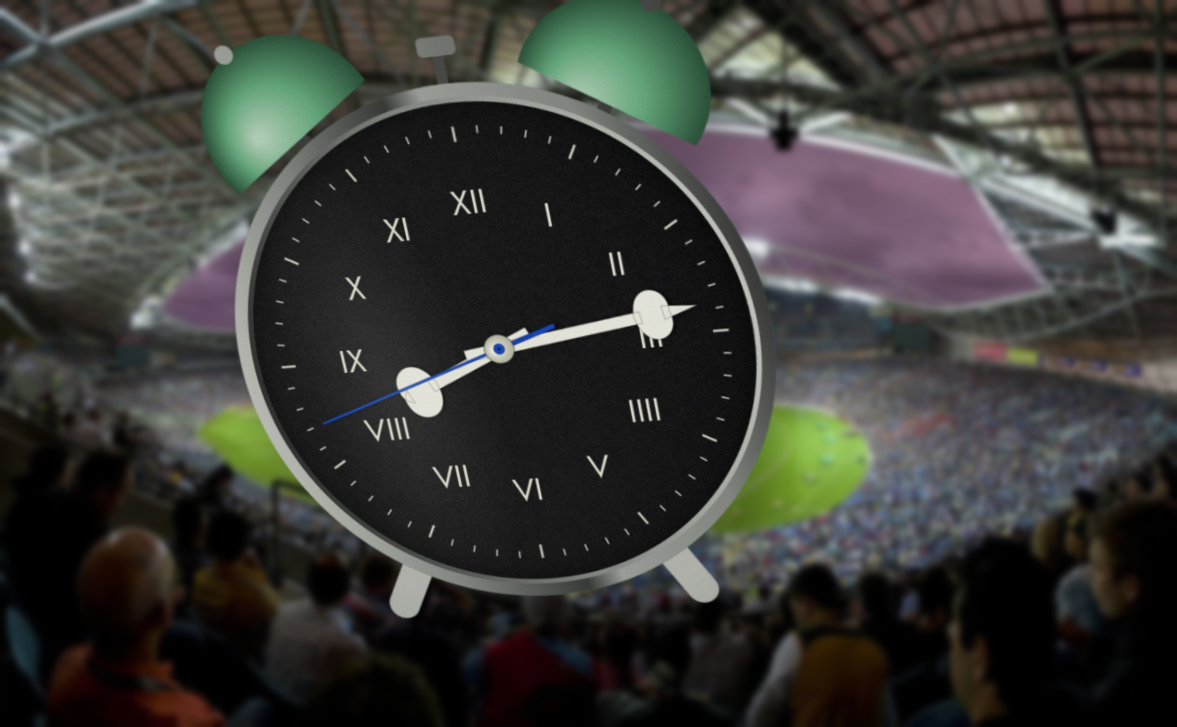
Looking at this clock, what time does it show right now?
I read 8:13:42
